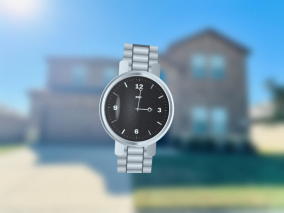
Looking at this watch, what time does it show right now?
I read 3:01
